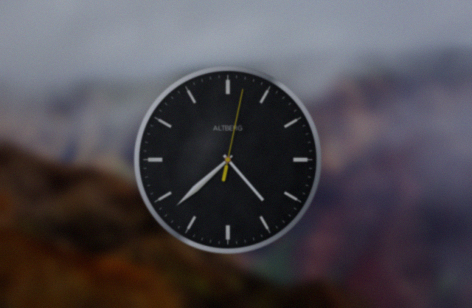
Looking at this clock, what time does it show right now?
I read 4:38:02
